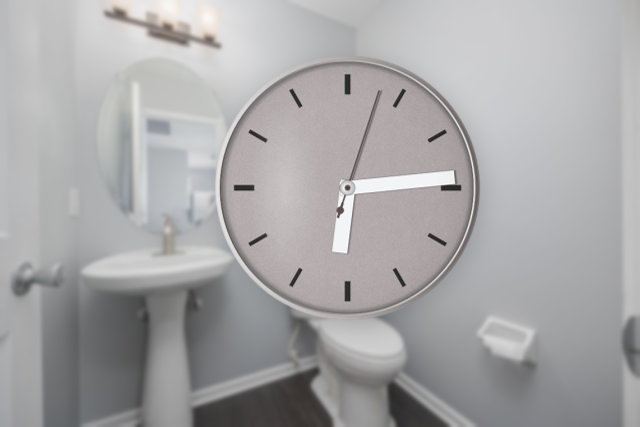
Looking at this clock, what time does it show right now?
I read 6:14:03
